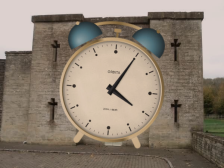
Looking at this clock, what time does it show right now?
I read 4:05
